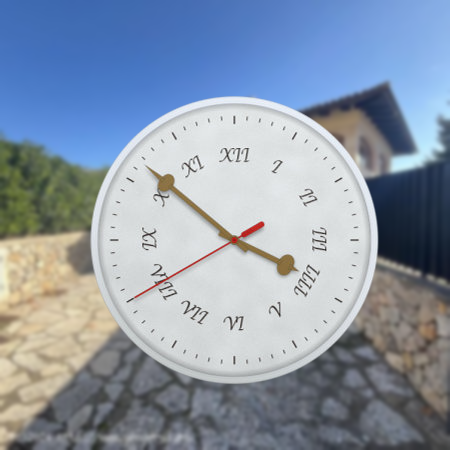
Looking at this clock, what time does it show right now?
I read 3:51:40
